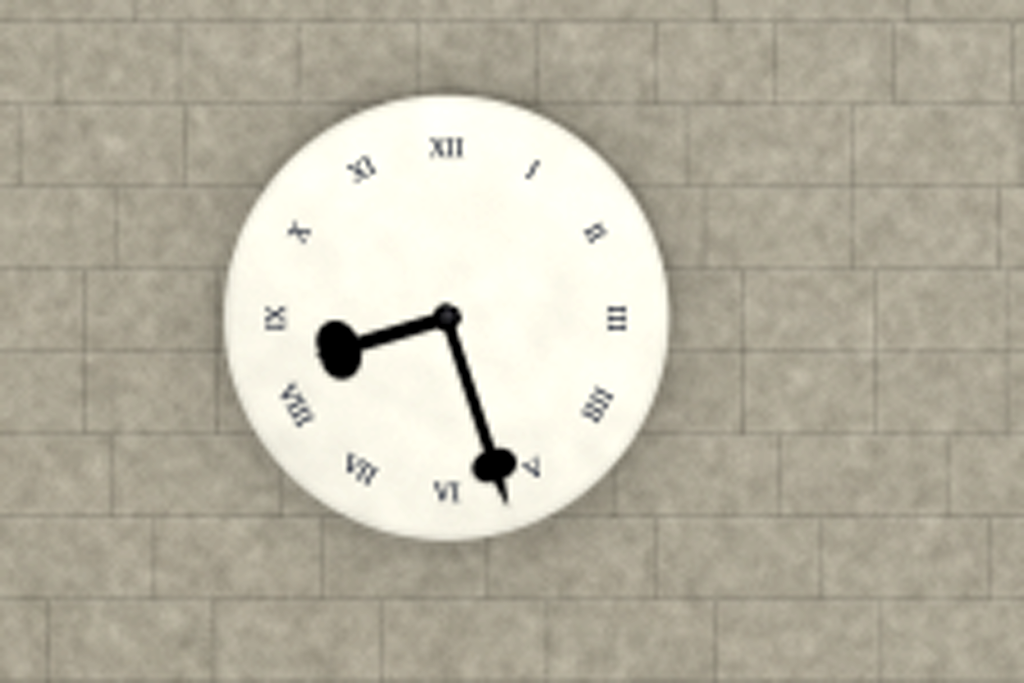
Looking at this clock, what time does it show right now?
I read 8:27
